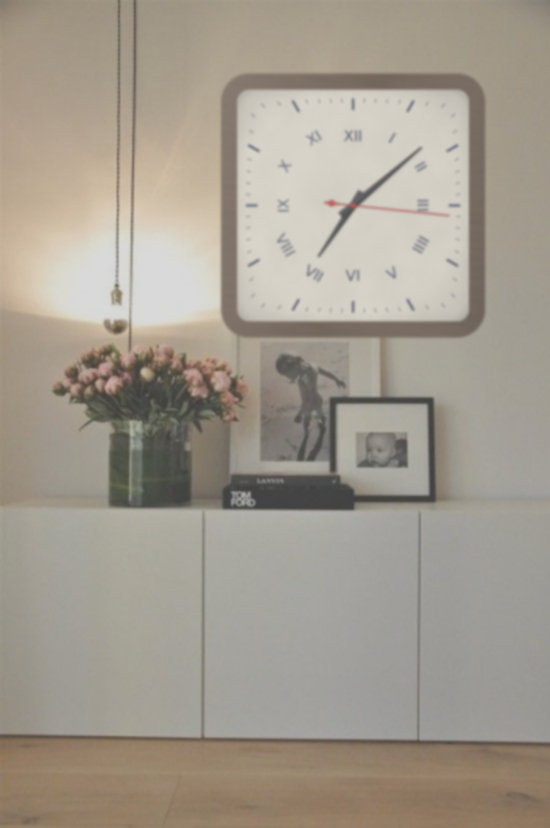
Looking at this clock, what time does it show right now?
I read 7:08:16
